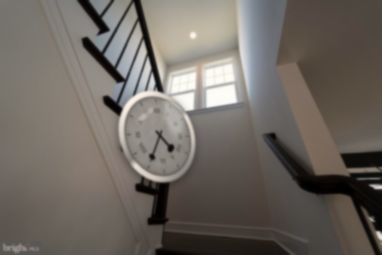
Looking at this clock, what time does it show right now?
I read 4:35
